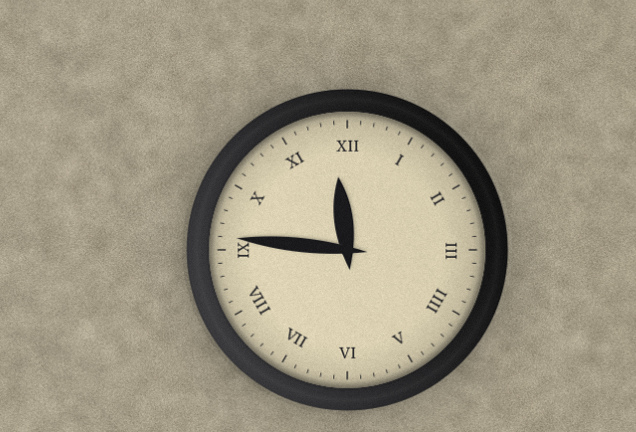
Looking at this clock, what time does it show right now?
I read 11:46
